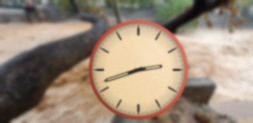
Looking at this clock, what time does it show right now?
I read 2:42
